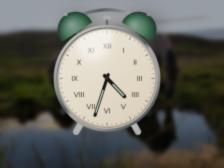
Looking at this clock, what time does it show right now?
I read 4:33
